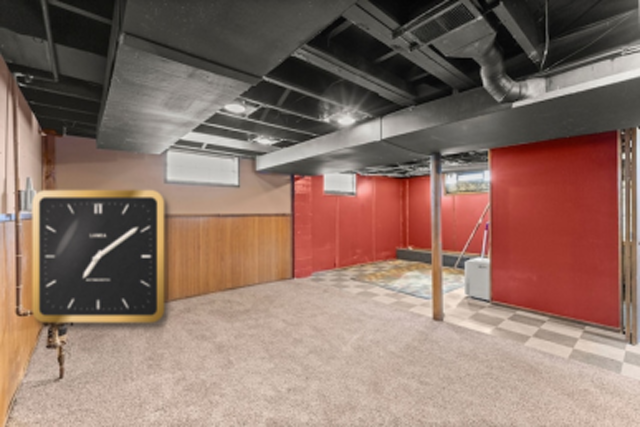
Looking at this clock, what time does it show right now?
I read 7:09
